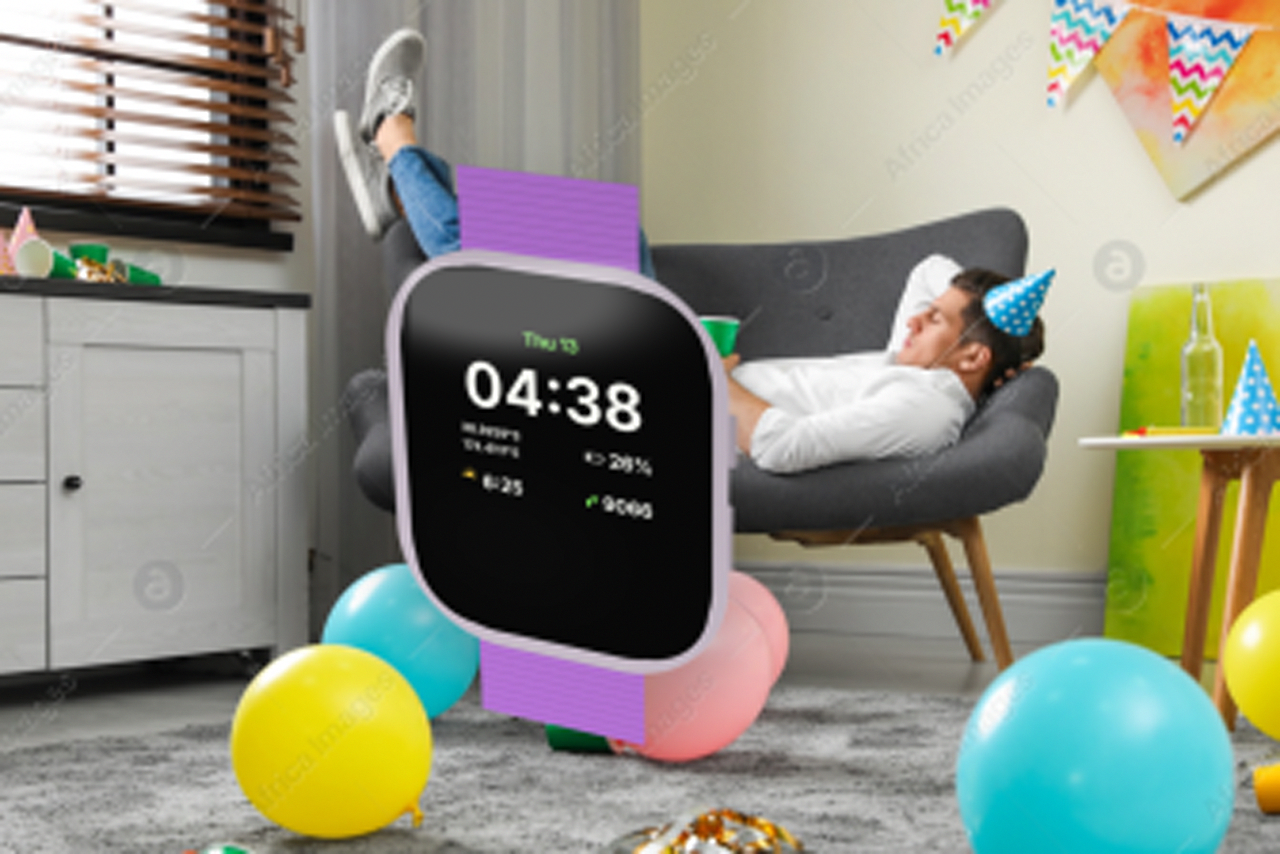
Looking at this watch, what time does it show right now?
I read 4:38
